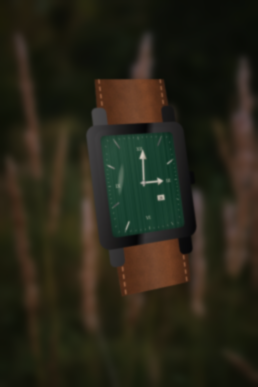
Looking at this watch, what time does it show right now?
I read 3:01
